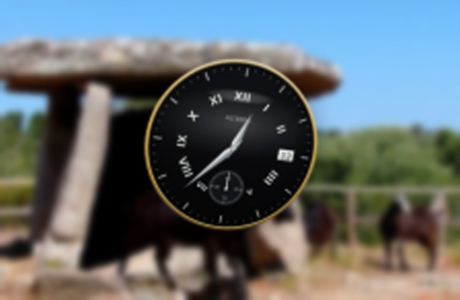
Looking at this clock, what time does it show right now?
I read 12:37
